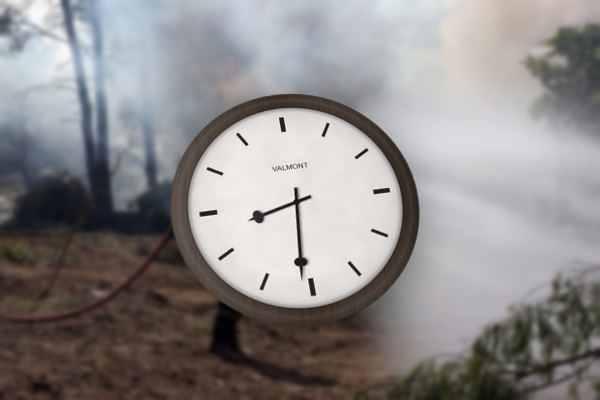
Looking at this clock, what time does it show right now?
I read 8:31
